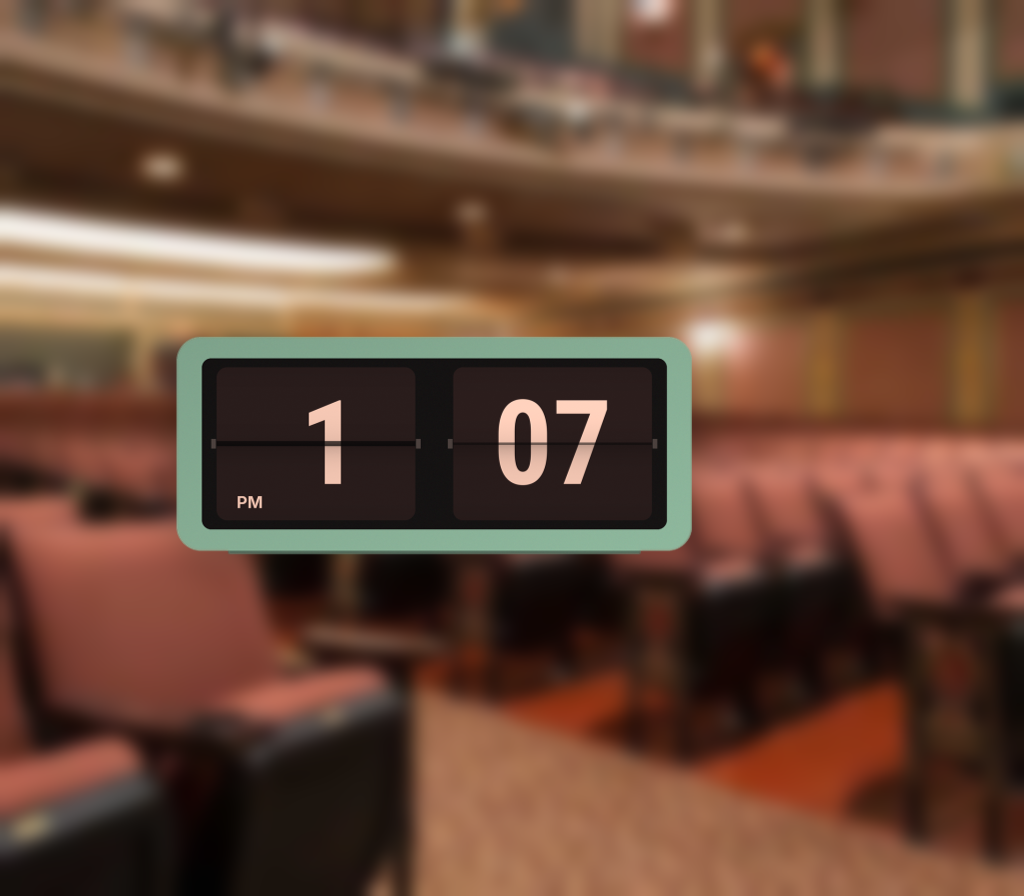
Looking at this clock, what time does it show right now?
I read 1:07
